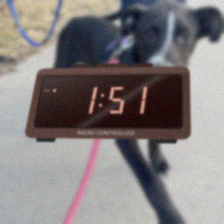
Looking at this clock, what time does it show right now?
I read 1:51
